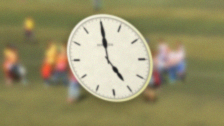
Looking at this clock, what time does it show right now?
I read 5:00
